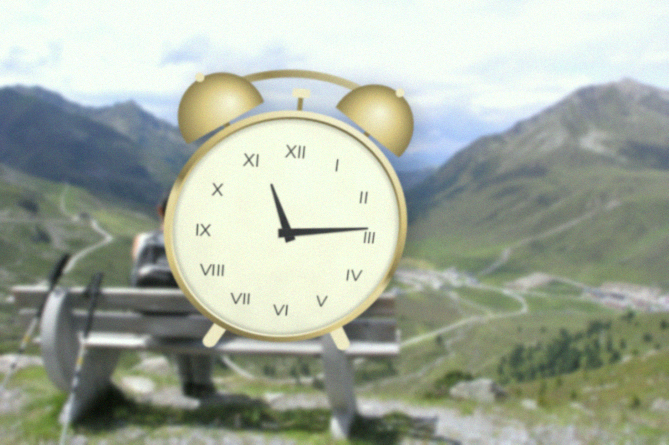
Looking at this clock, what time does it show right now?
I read 11:14
